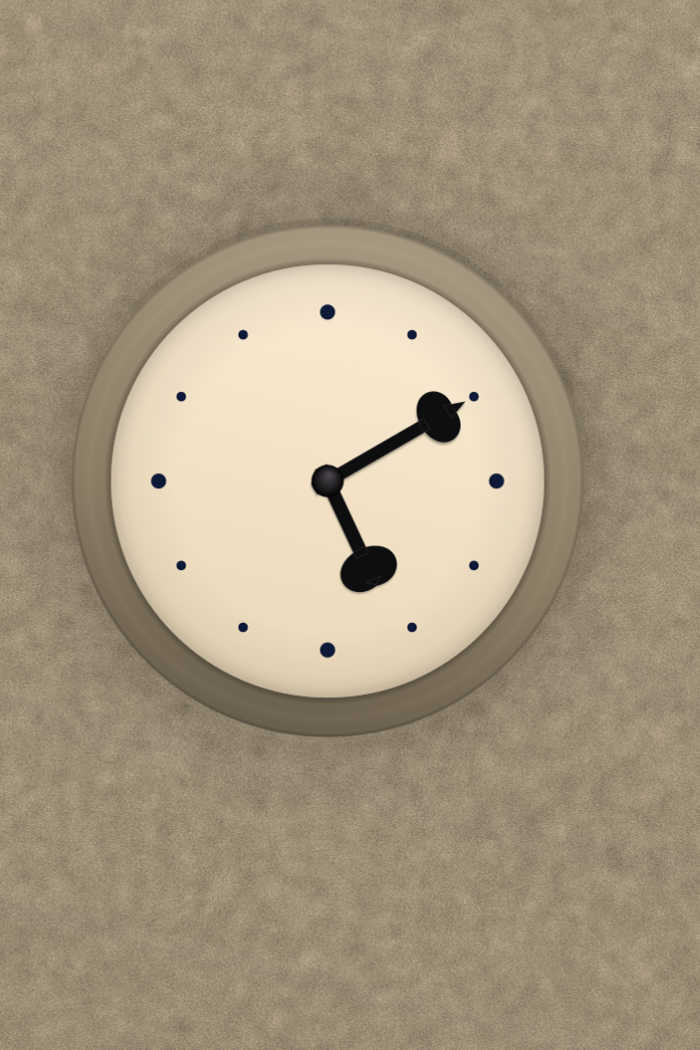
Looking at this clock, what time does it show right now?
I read 5:10
